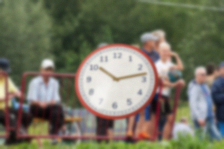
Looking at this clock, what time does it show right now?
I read 10:13
